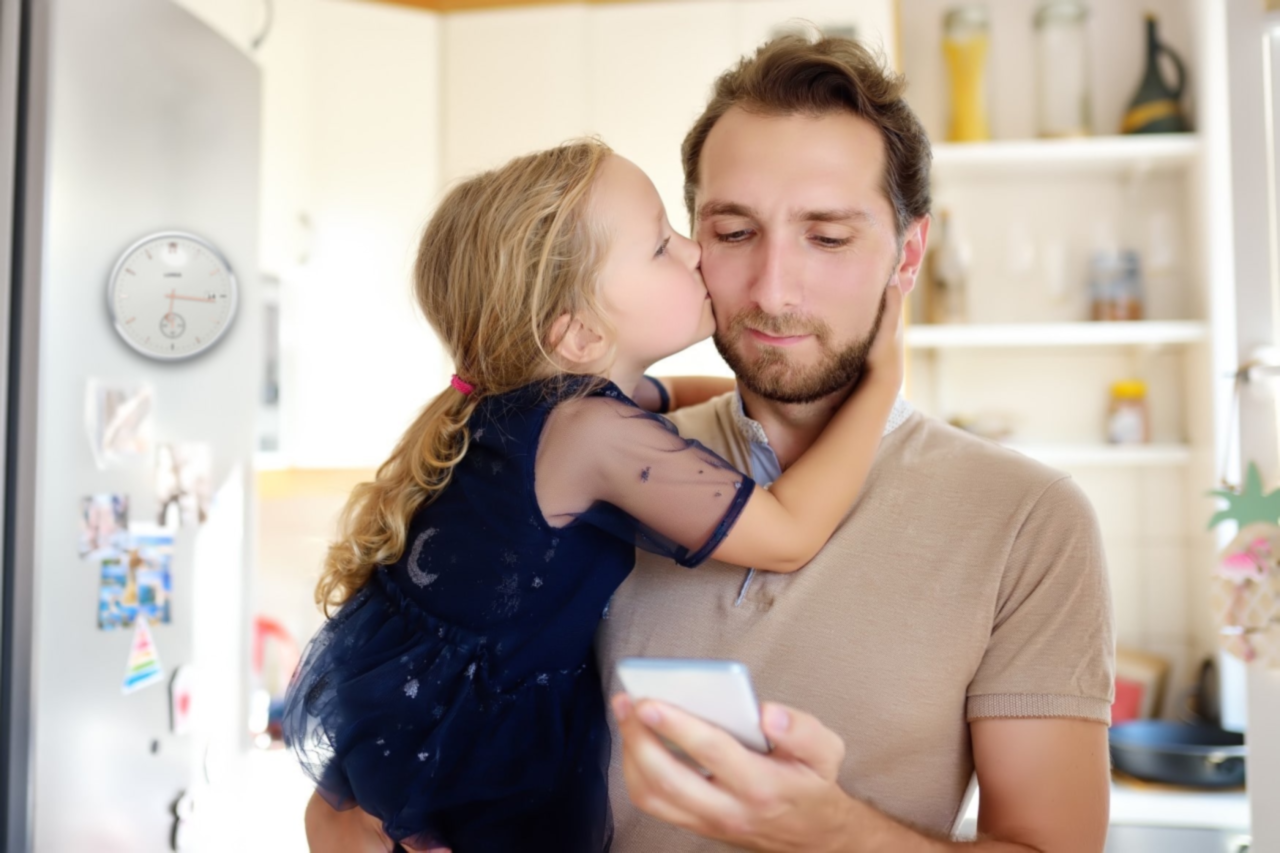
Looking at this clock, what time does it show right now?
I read 6:16
